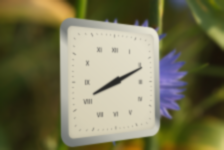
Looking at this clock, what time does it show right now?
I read 8:11
